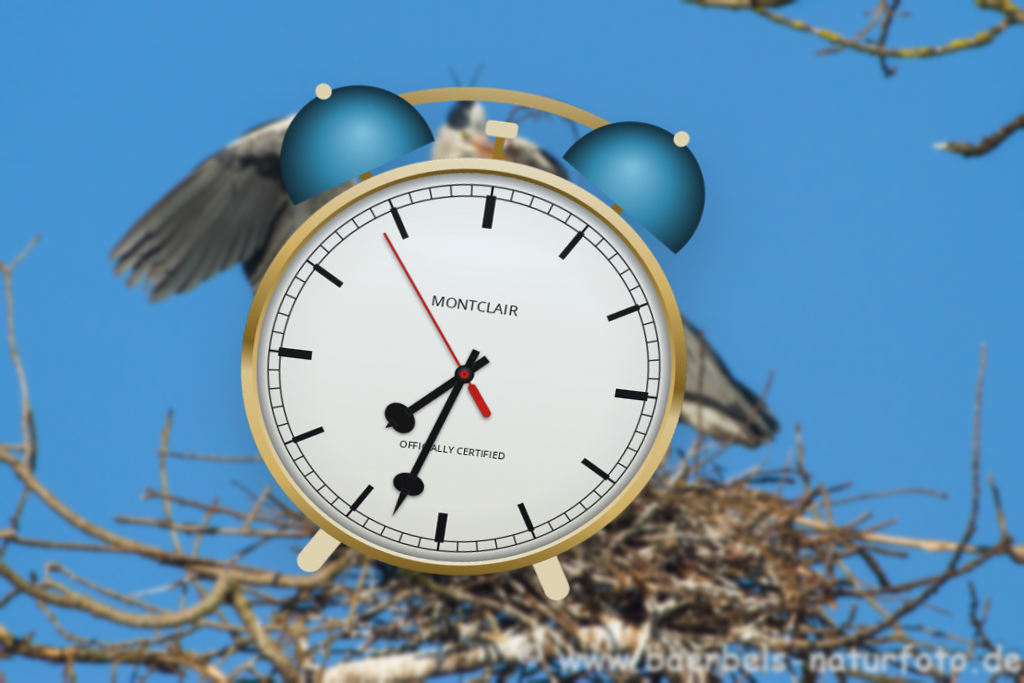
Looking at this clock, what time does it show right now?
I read 7:32:54
